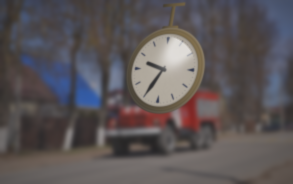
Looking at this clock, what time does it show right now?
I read 9:35
